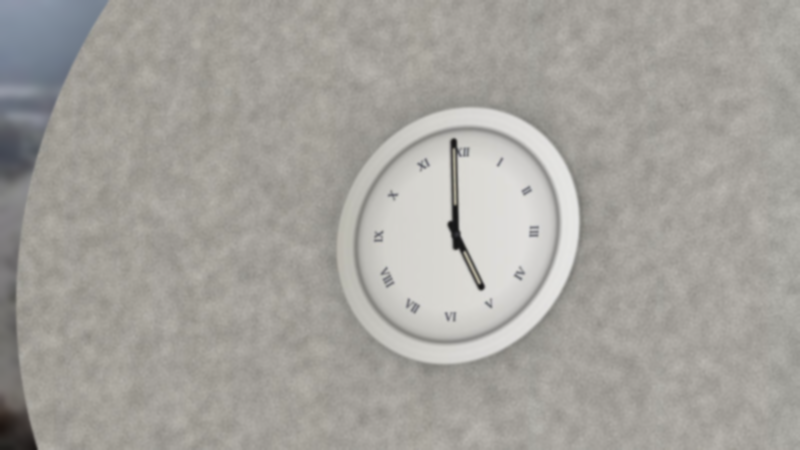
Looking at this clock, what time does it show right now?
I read 4:59
